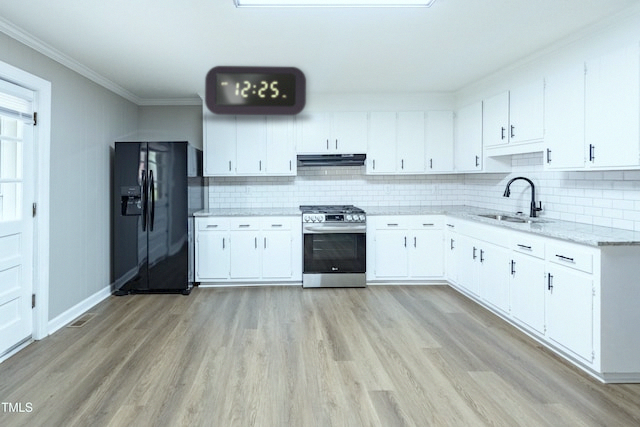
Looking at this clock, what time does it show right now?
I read 12:25
